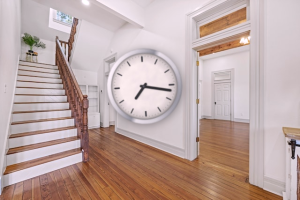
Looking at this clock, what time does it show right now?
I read 7:17
